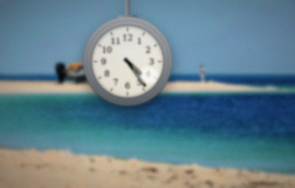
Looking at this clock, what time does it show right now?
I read 4:24
